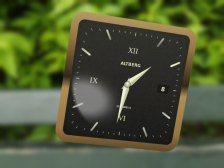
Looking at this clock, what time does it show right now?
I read 1:31
